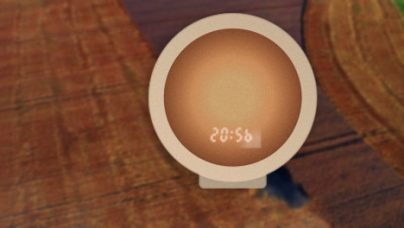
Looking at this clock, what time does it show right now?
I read 20:56
